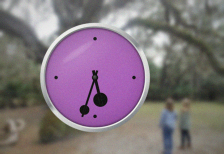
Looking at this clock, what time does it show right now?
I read 5:33
